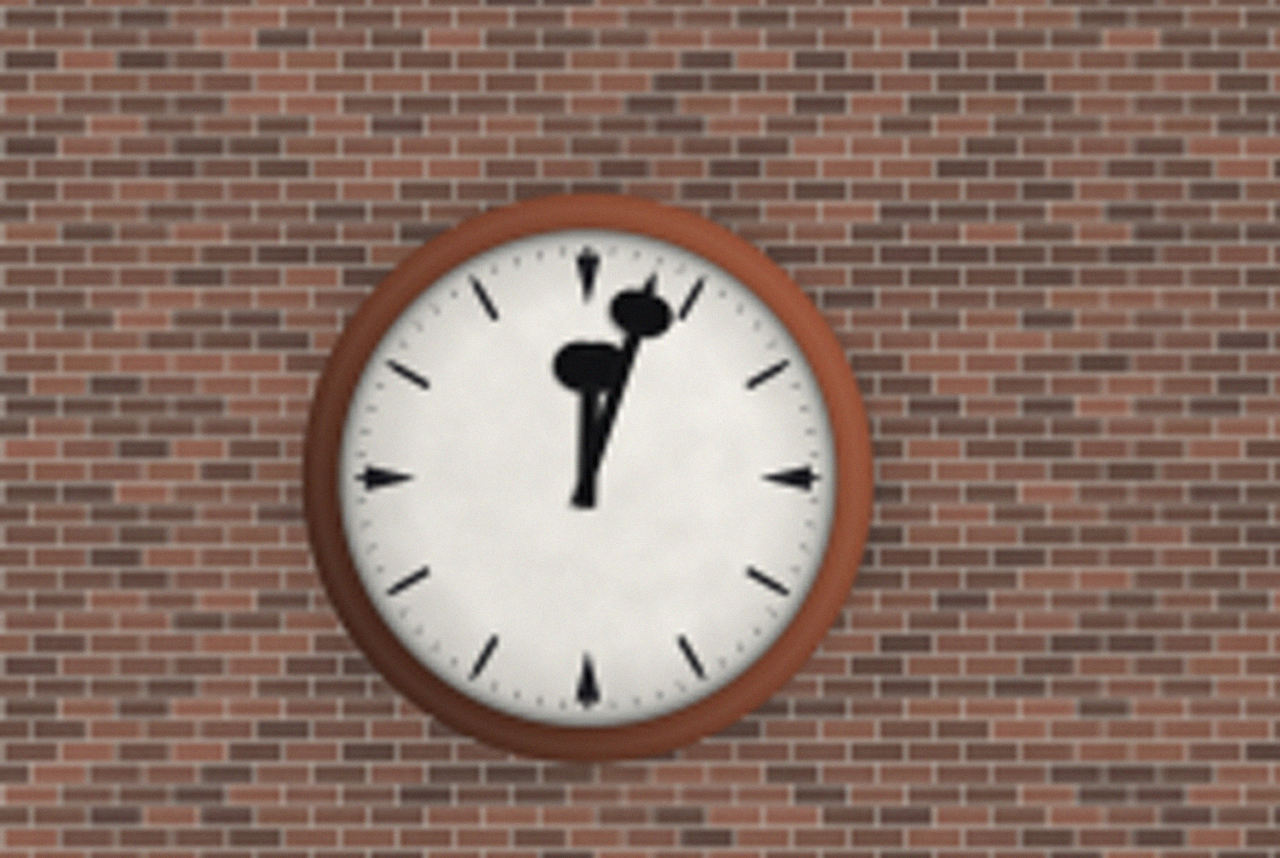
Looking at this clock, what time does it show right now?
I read 12:03
